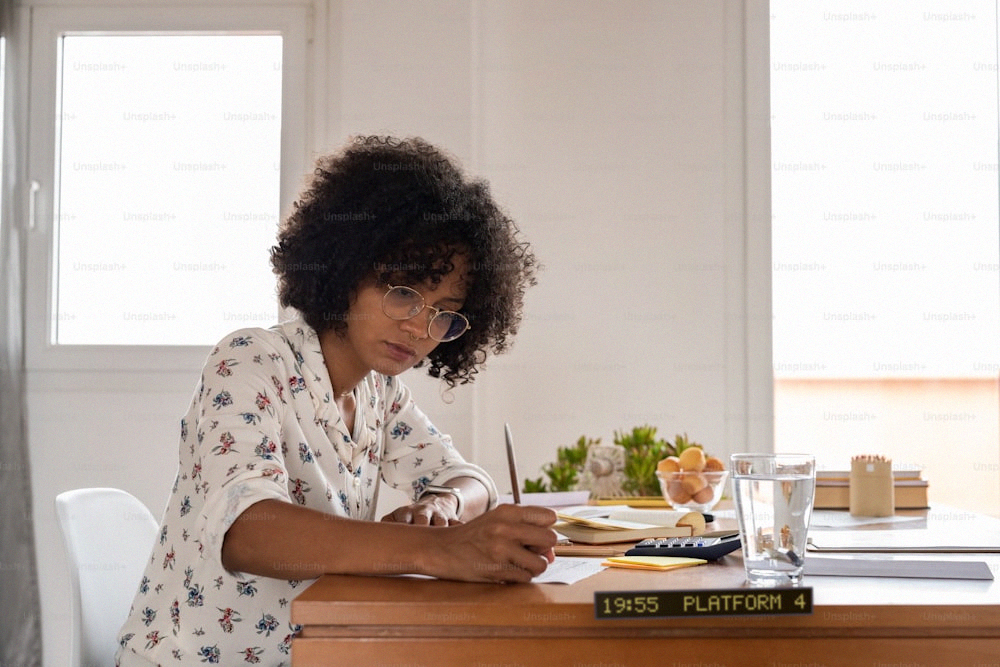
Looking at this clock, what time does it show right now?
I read 19:55
